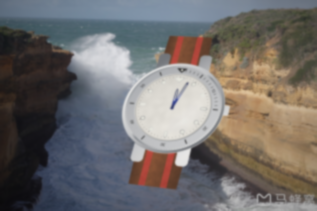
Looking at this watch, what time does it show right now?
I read 12:03
